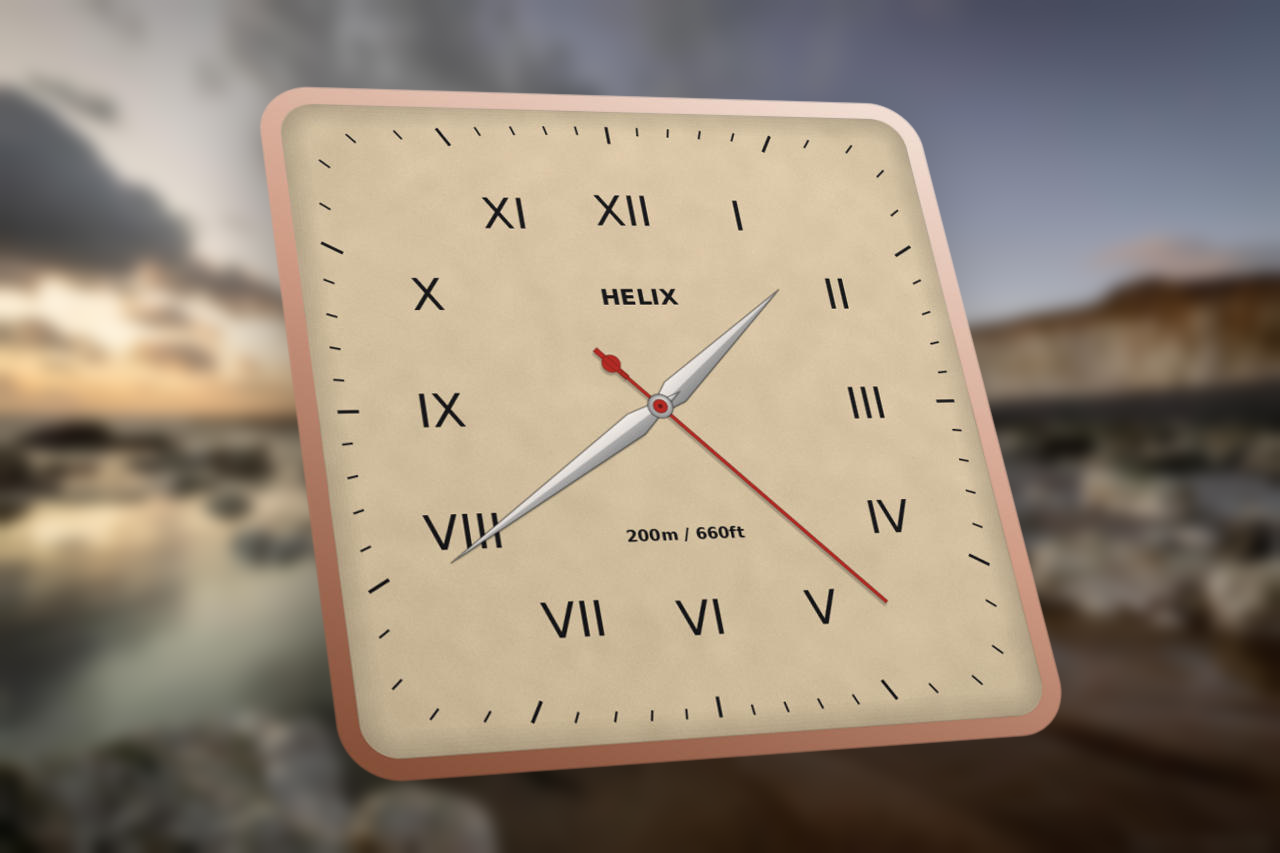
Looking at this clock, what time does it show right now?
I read 1:39:23
